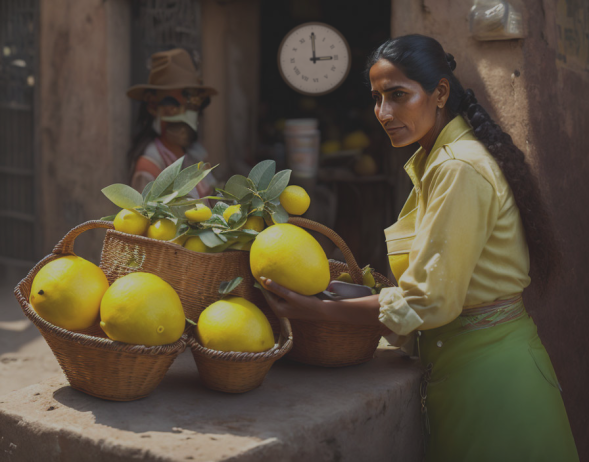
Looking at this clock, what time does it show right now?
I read 3:00
